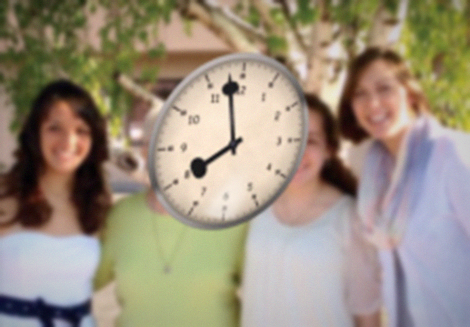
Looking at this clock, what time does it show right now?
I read 7:58
